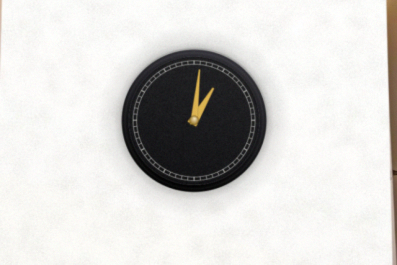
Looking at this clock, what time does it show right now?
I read 1:01
